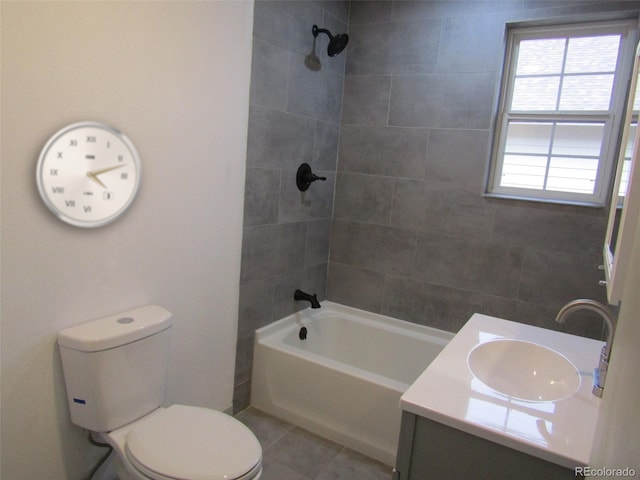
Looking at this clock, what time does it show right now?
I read 4:12
